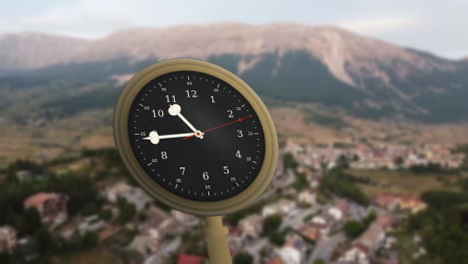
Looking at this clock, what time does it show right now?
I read 10:44:12
